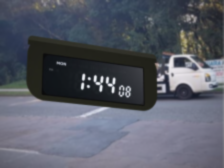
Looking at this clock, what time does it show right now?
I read 1:44:08
